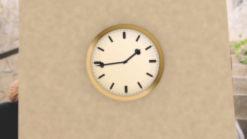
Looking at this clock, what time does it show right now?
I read 1:44
